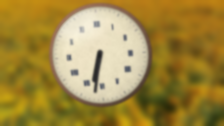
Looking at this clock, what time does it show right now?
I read 6:32
